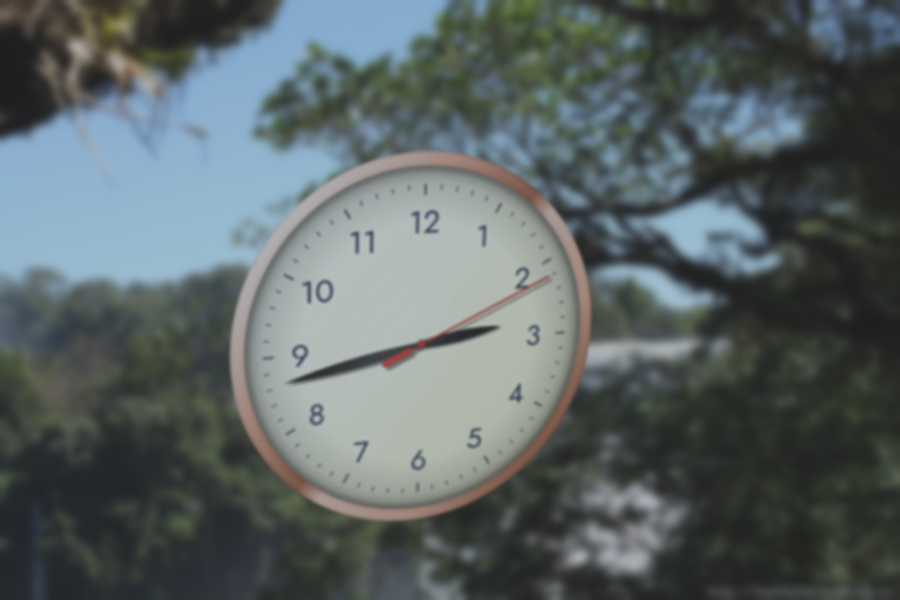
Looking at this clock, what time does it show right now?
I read 2:43:11
